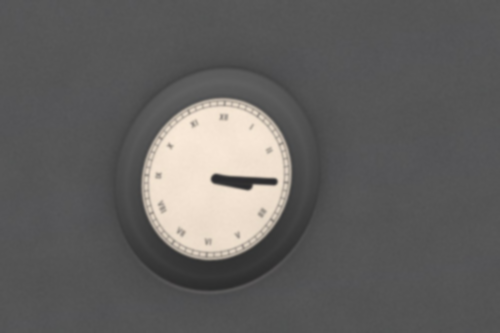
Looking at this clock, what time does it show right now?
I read 3:15
